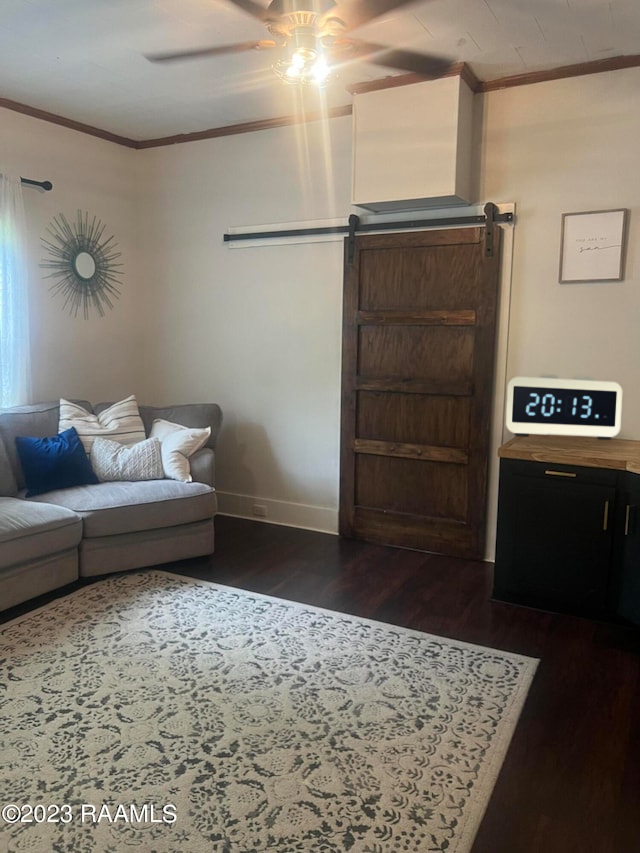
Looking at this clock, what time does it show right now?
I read 20:13
